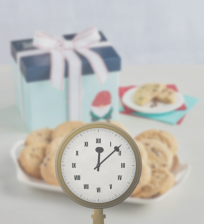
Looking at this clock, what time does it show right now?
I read 12:08
